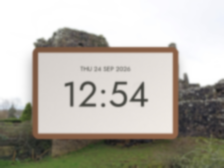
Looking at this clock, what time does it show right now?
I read 12:54
